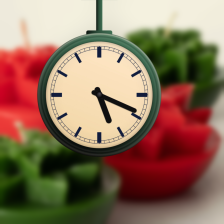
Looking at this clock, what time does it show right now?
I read 5:19
